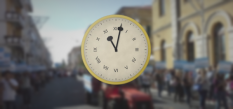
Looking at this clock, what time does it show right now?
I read 11:02
